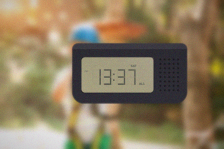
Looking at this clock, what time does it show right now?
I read 13:37
